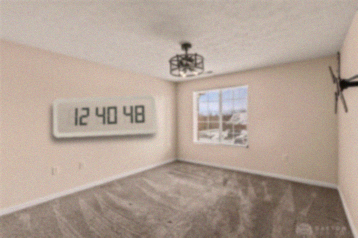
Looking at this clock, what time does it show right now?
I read 12:40:48
